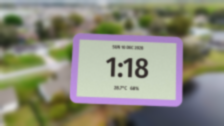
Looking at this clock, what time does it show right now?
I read 1:18
